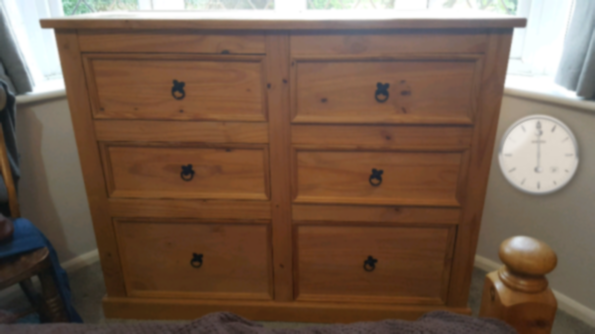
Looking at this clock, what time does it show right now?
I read 6:00
